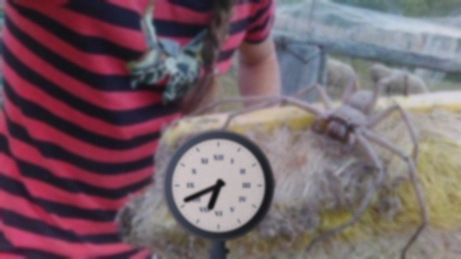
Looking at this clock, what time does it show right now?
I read 6:41
